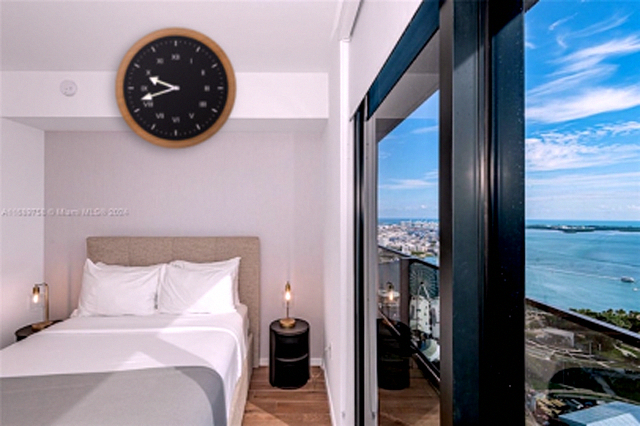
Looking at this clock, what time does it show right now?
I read 9:42
